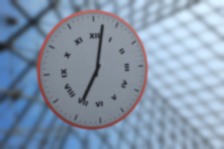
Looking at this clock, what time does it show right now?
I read 7:02
